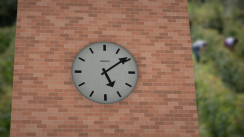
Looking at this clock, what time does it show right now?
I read 5:09
